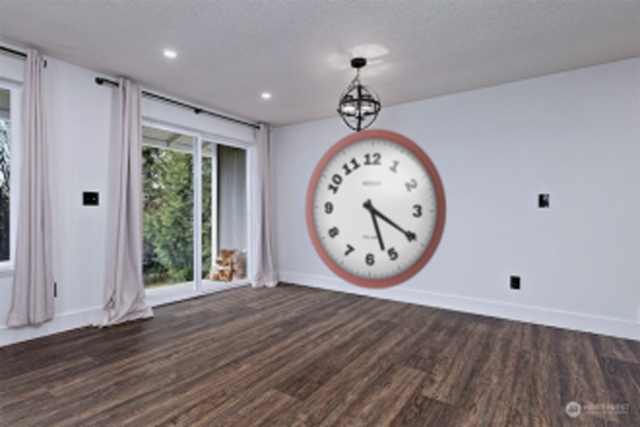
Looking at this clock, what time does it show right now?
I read 5:20
